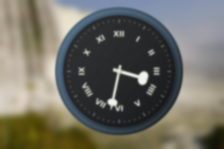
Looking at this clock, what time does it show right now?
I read 3:32
